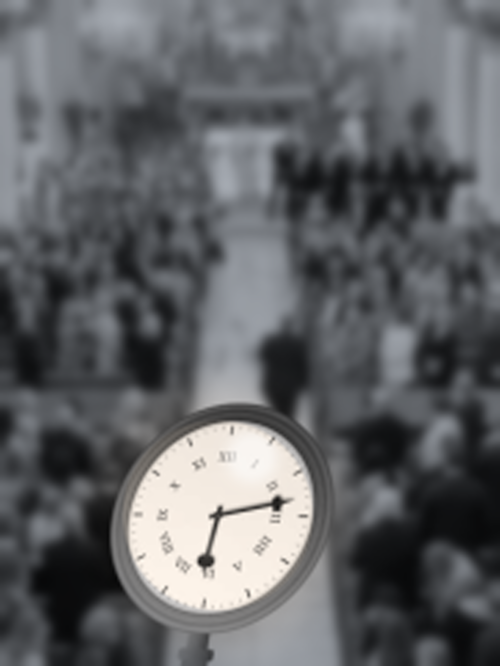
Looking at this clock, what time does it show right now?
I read 6:13
